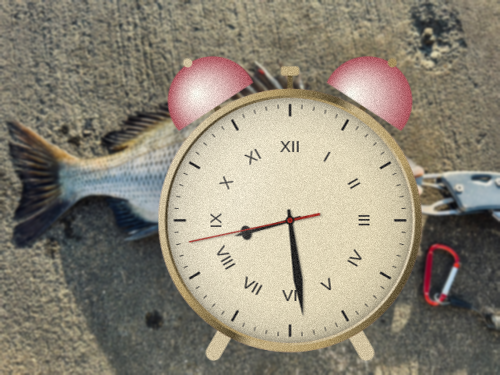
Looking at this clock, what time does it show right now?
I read 8:28:43
